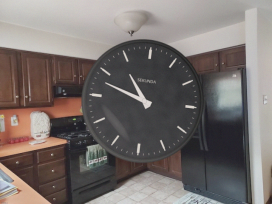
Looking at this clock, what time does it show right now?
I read 10:48
